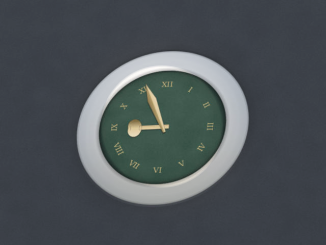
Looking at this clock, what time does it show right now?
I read 8:56
